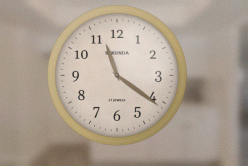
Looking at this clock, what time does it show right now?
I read 11:21
